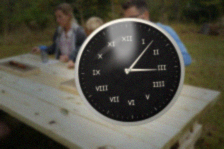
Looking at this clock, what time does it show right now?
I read 3:07
